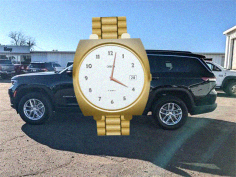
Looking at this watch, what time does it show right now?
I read 4:02
